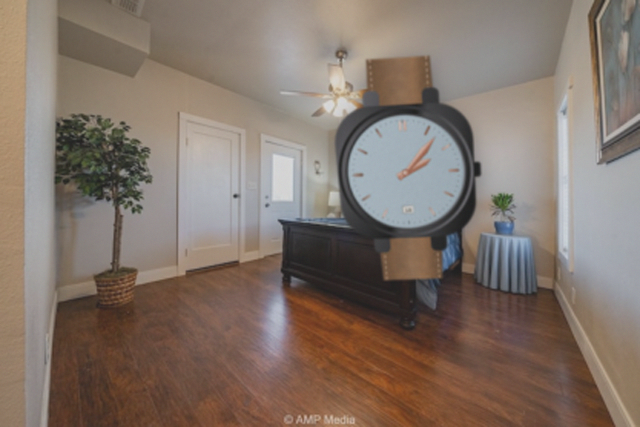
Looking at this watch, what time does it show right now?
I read 2:07
